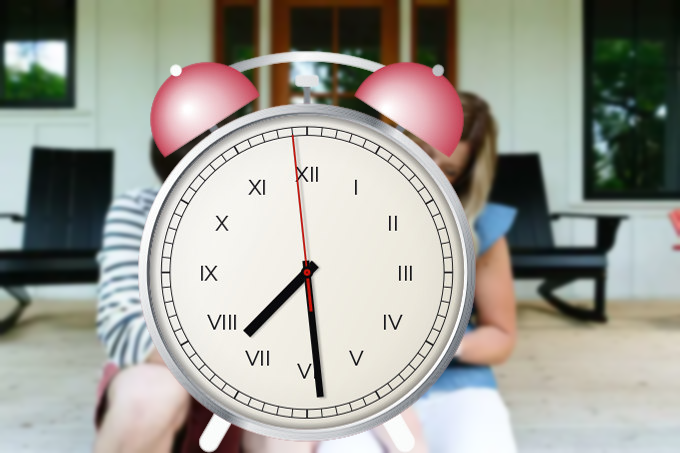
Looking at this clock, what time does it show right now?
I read 7:28:59
